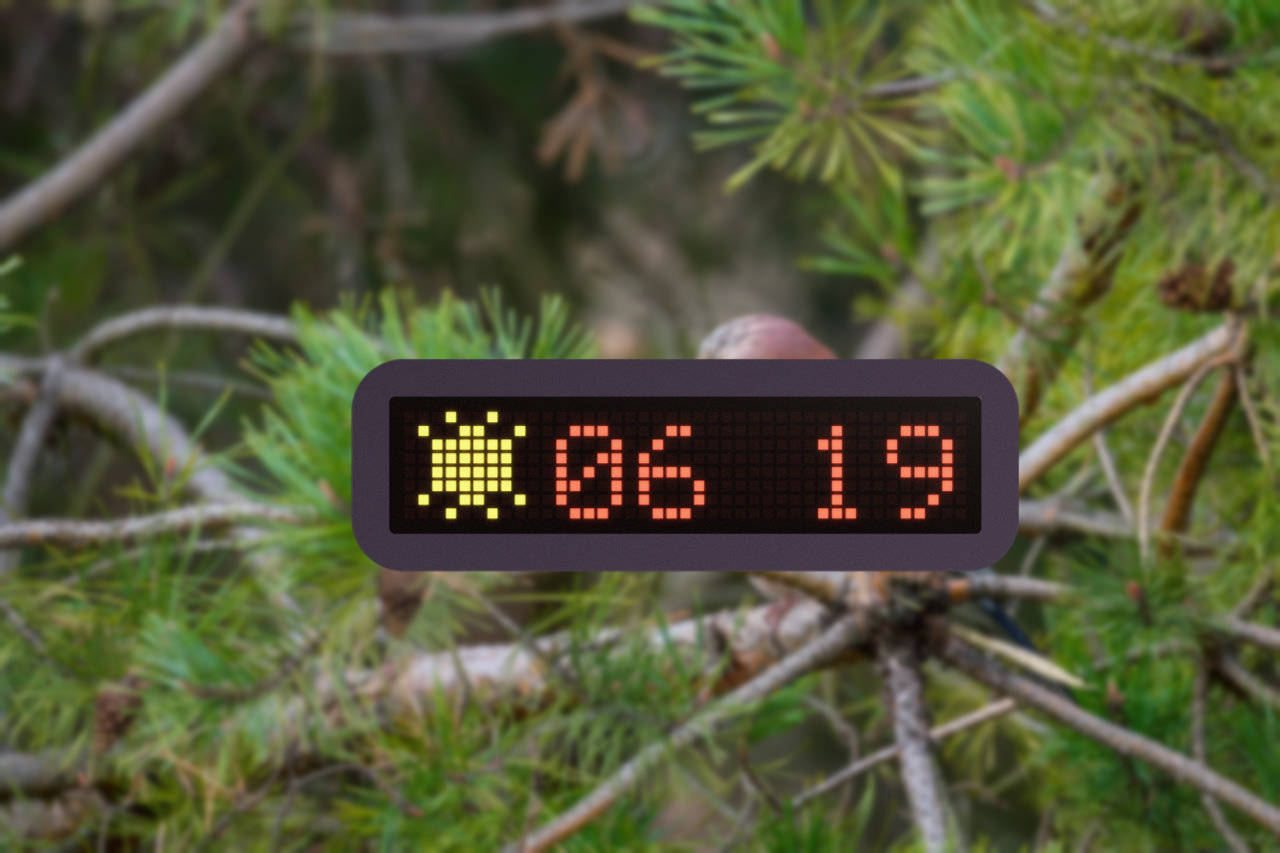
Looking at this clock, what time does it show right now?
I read 6:19
